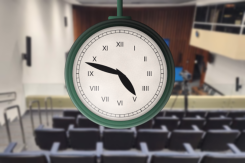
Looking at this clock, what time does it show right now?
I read 4:48
